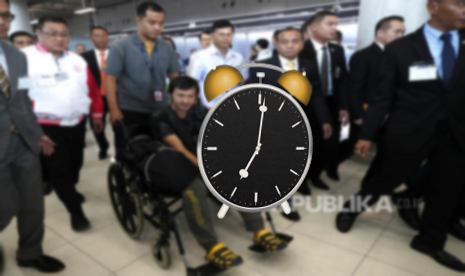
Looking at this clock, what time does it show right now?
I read 7:01
